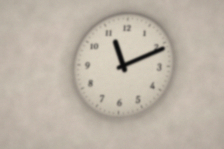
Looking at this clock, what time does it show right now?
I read 11:11
